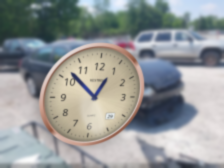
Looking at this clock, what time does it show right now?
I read 12:52
